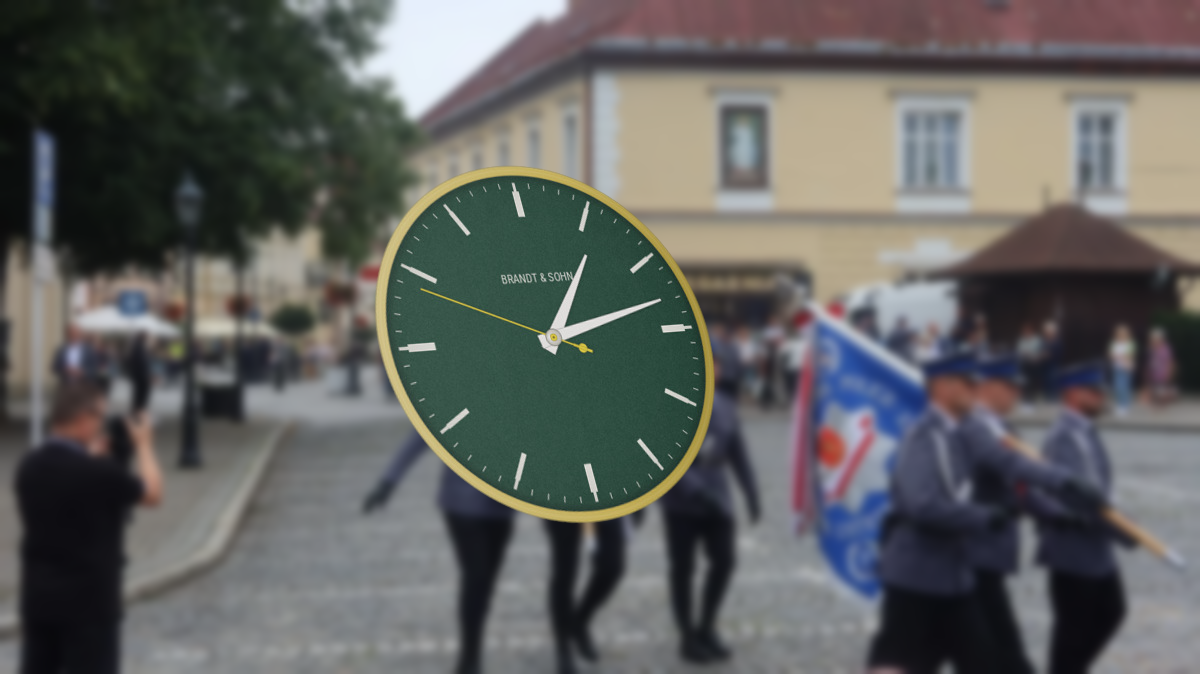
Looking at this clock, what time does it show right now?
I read 1:12:49
